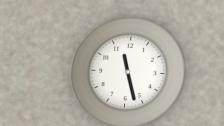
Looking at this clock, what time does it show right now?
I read 11:27
